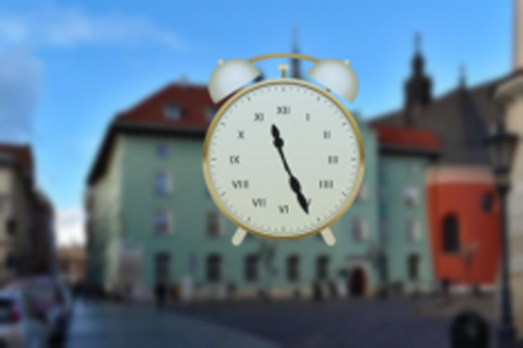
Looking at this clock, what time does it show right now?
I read 11:26
